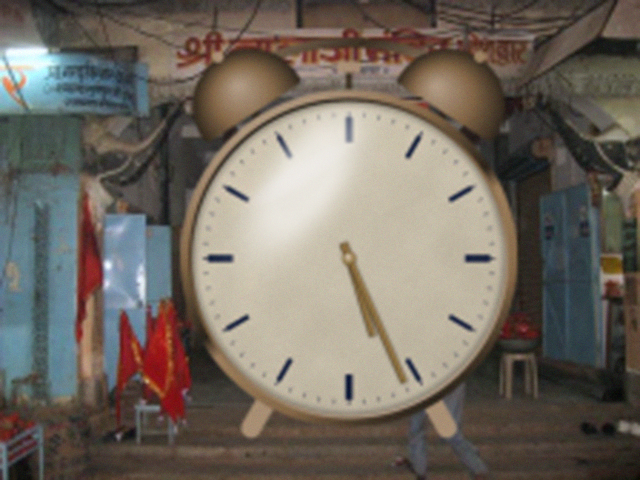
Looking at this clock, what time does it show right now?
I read 5:26
